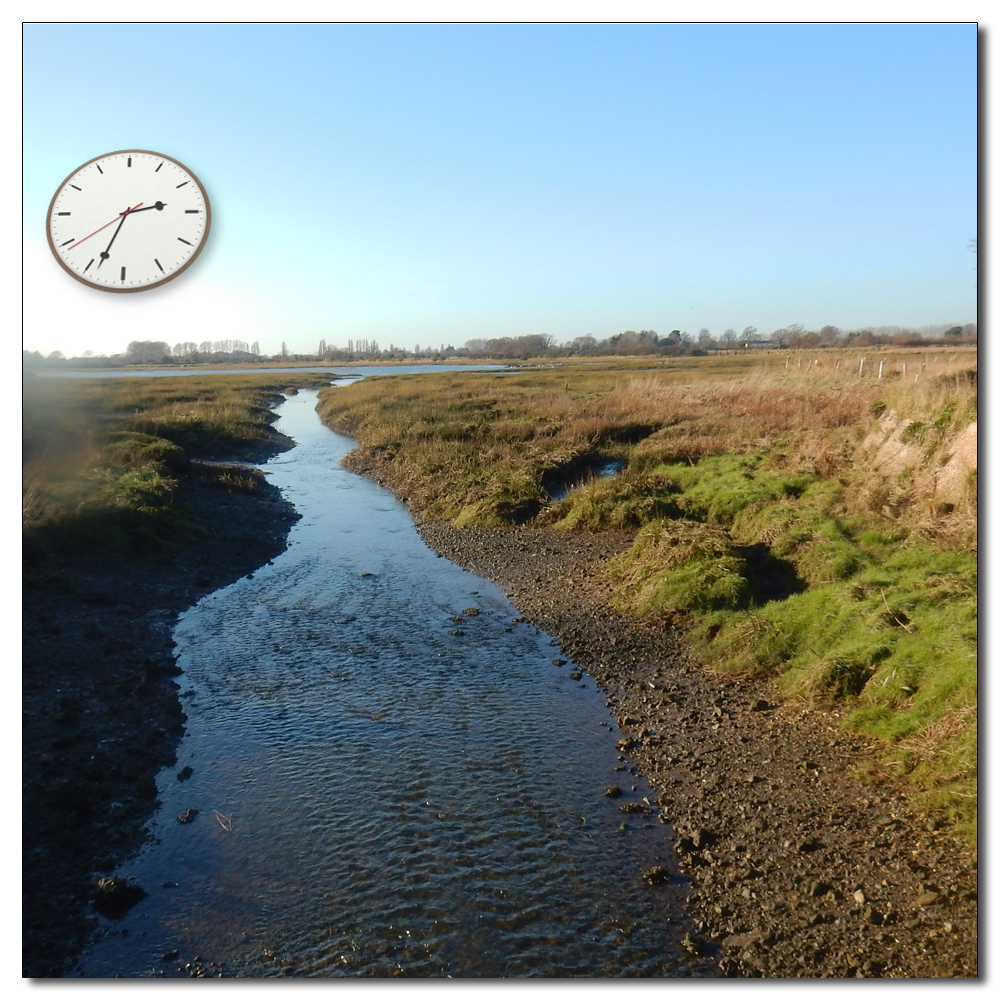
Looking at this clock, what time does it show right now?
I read 2:33:39
